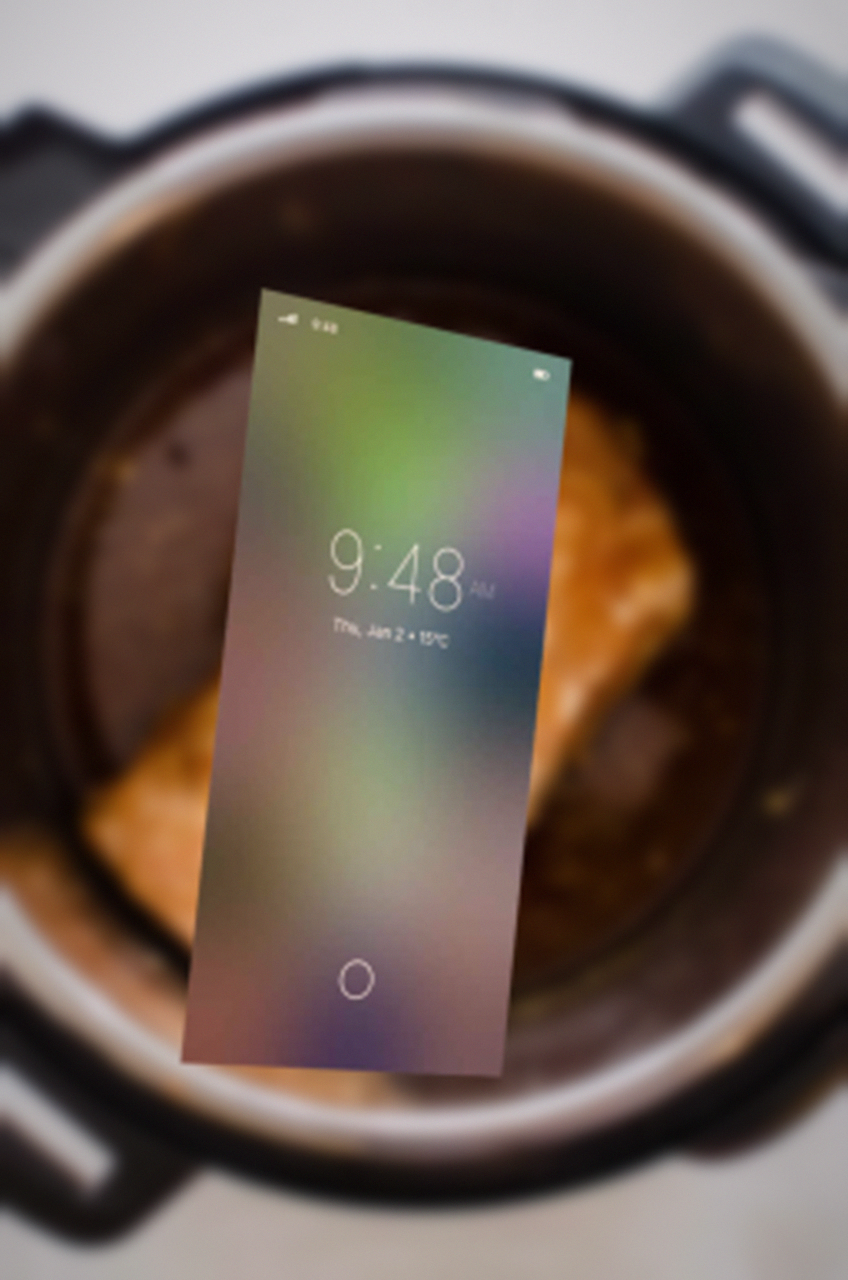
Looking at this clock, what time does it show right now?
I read 9:48
